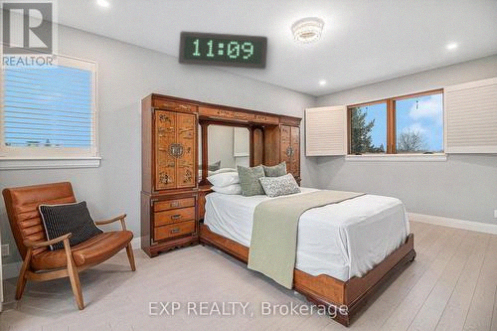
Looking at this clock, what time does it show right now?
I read 11:09
